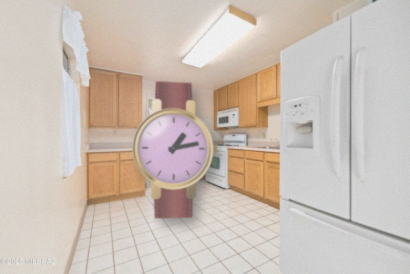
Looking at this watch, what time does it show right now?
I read 1:13
